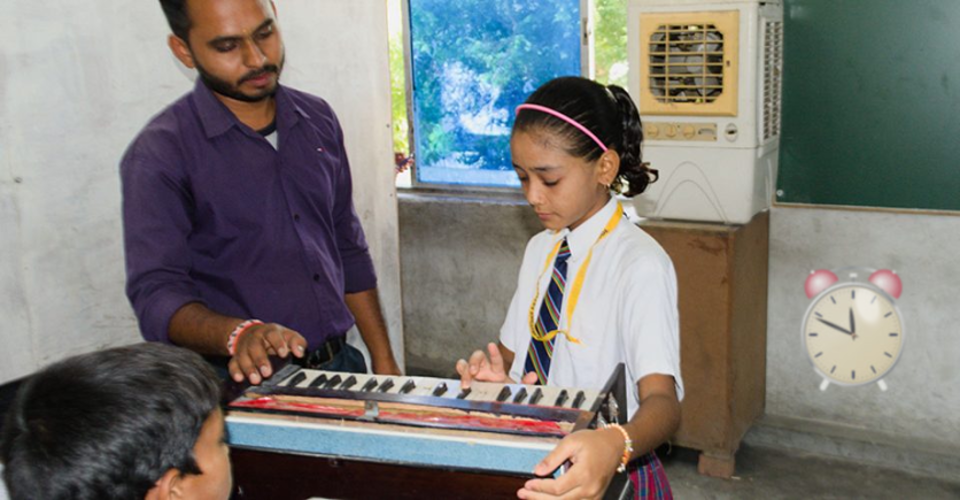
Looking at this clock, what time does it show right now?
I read 11:49
